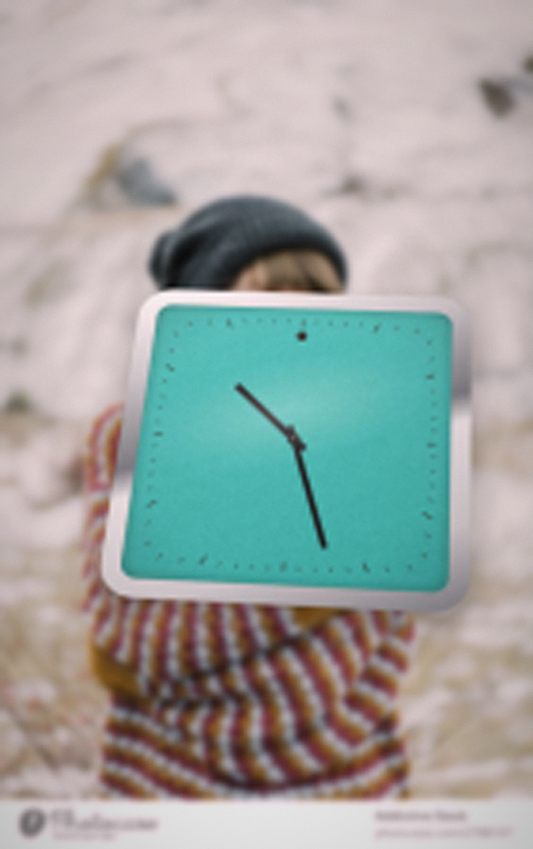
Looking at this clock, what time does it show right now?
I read 10:27
